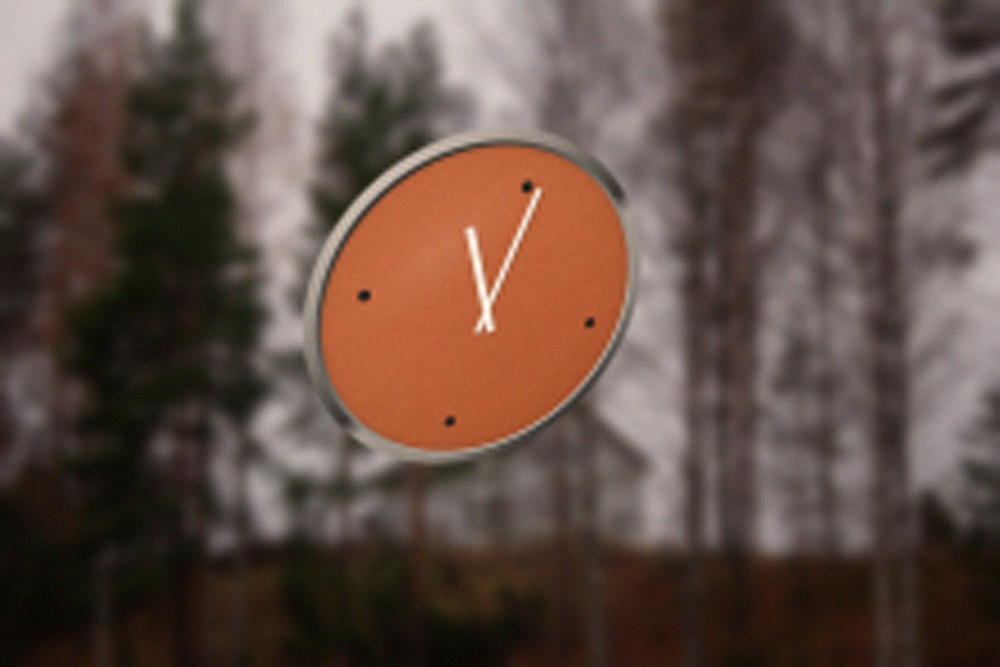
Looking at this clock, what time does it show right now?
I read 11:01
